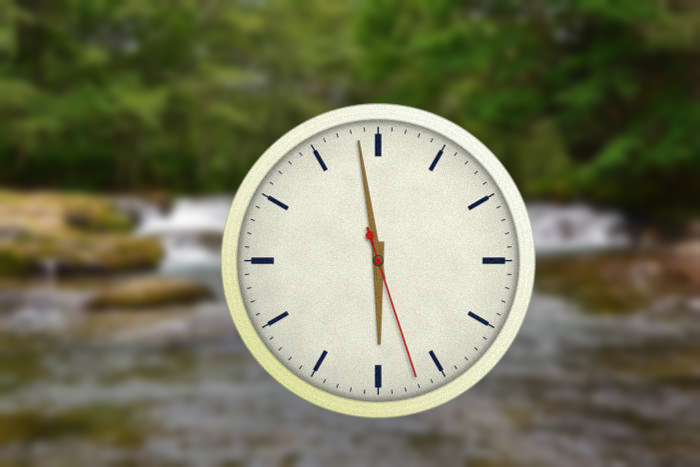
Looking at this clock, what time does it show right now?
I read 5:58:27
